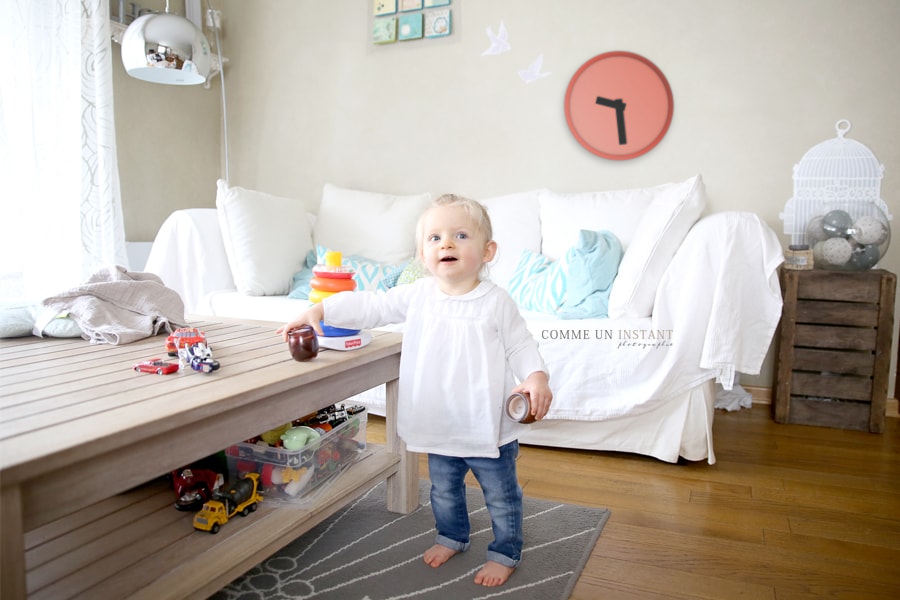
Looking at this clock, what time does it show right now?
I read 9:29
